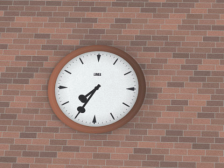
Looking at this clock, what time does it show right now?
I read 7:35
